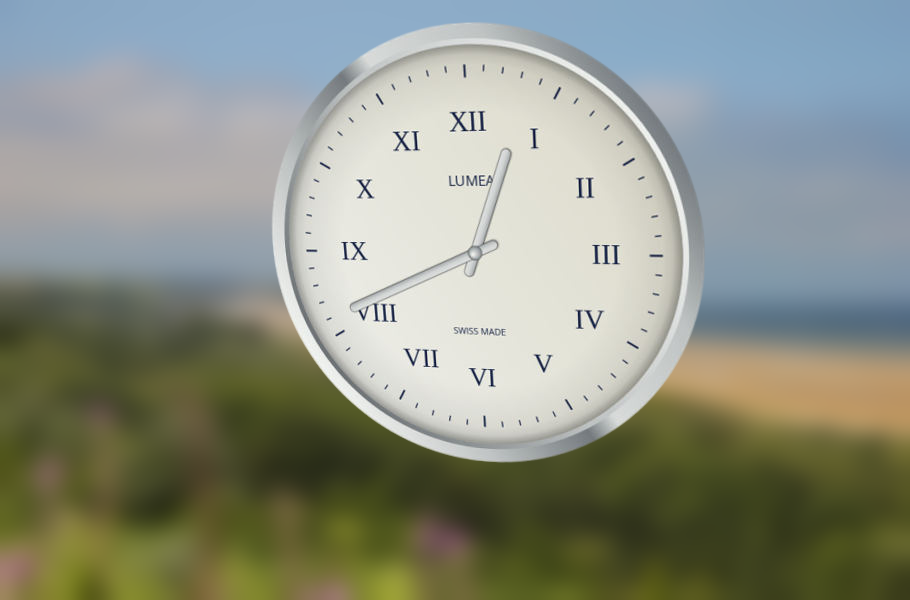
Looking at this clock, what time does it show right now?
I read 12:41
